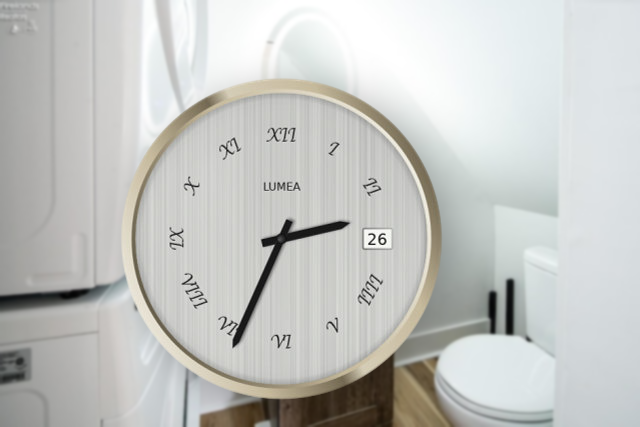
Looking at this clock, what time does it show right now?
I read 2:34
